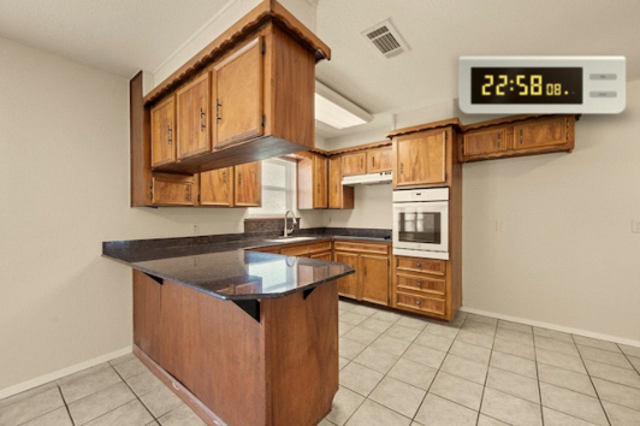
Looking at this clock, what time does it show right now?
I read 22:58:08
